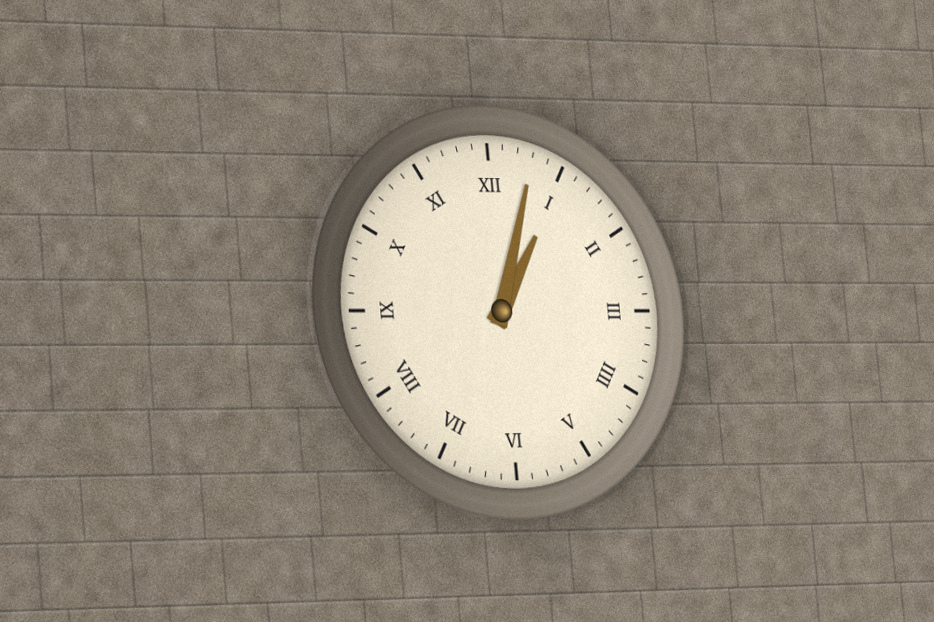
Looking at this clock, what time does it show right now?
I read 1:03
